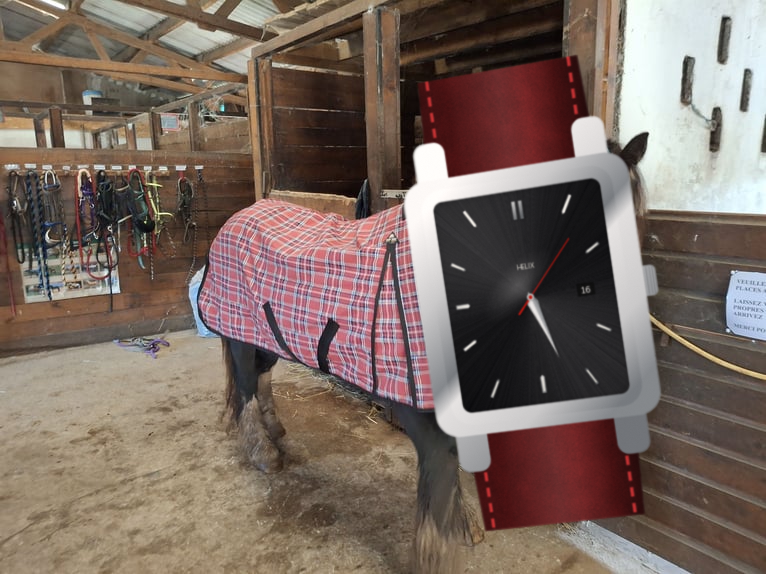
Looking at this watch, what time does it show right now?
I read 5:27:07
